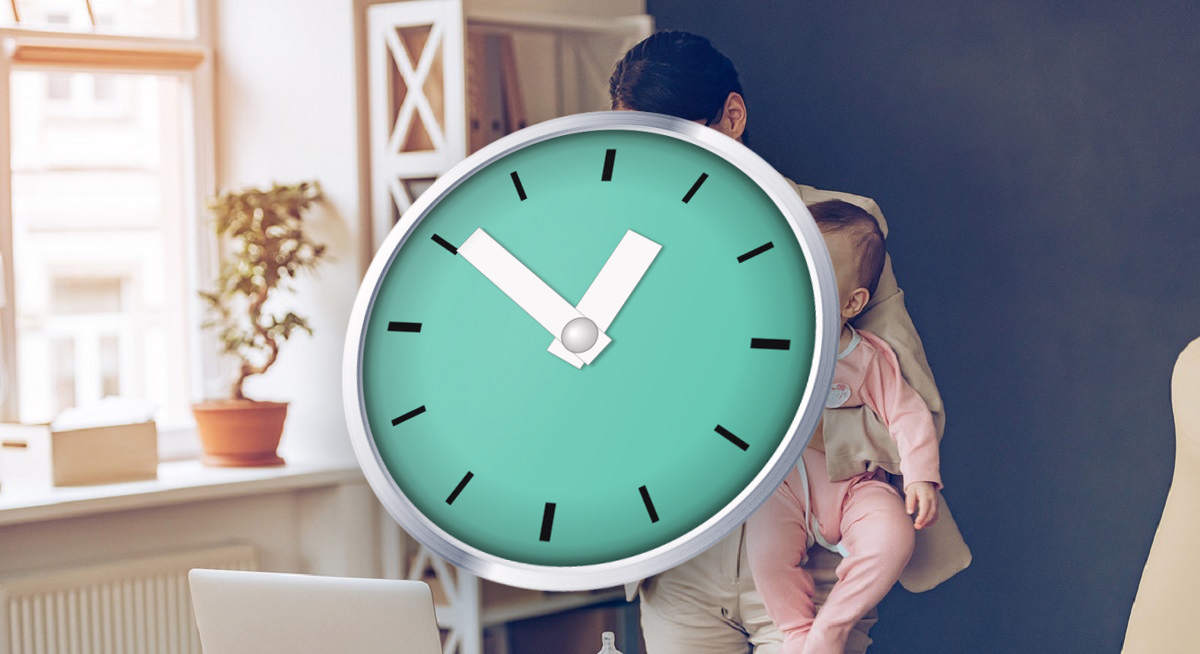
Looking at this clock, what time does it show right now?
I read 12:51
